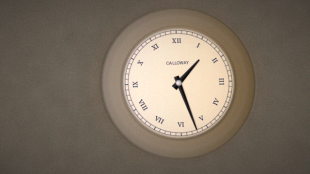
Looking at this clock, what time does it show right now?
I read 1:27
